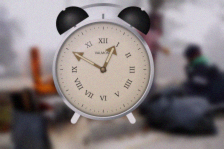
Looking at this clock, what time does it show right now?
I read 12:50
